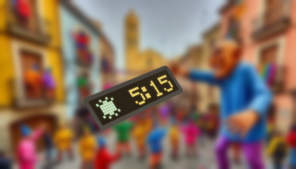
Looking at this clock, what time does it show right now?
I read 5:15
